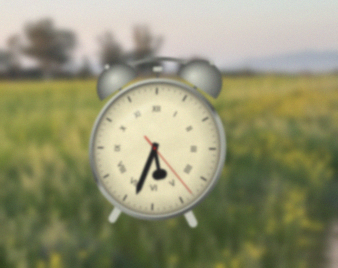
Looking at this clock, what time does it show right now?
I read 5:33:23
